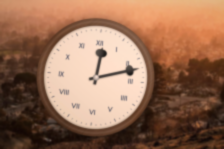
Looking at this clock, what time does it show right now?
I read 12:12
